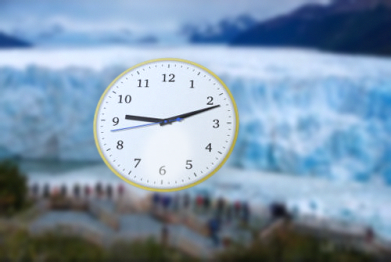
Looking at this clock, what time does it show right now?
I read 9:11:43
